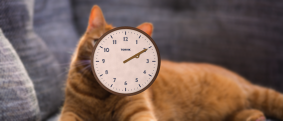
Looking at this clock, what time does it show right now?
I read 2:10
